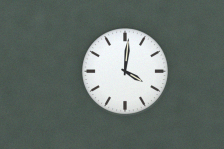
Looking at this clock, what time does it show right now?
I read 4:01
